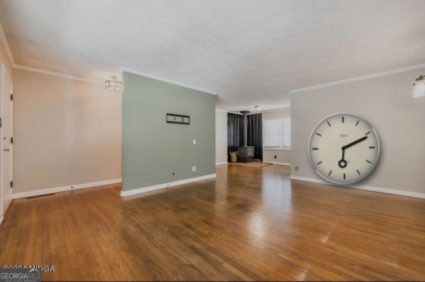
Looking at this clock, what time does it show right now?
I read 6:11
